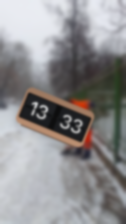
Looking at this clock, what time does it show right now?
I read 13:33
